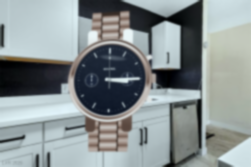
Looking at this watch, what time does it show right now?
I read 3:15
